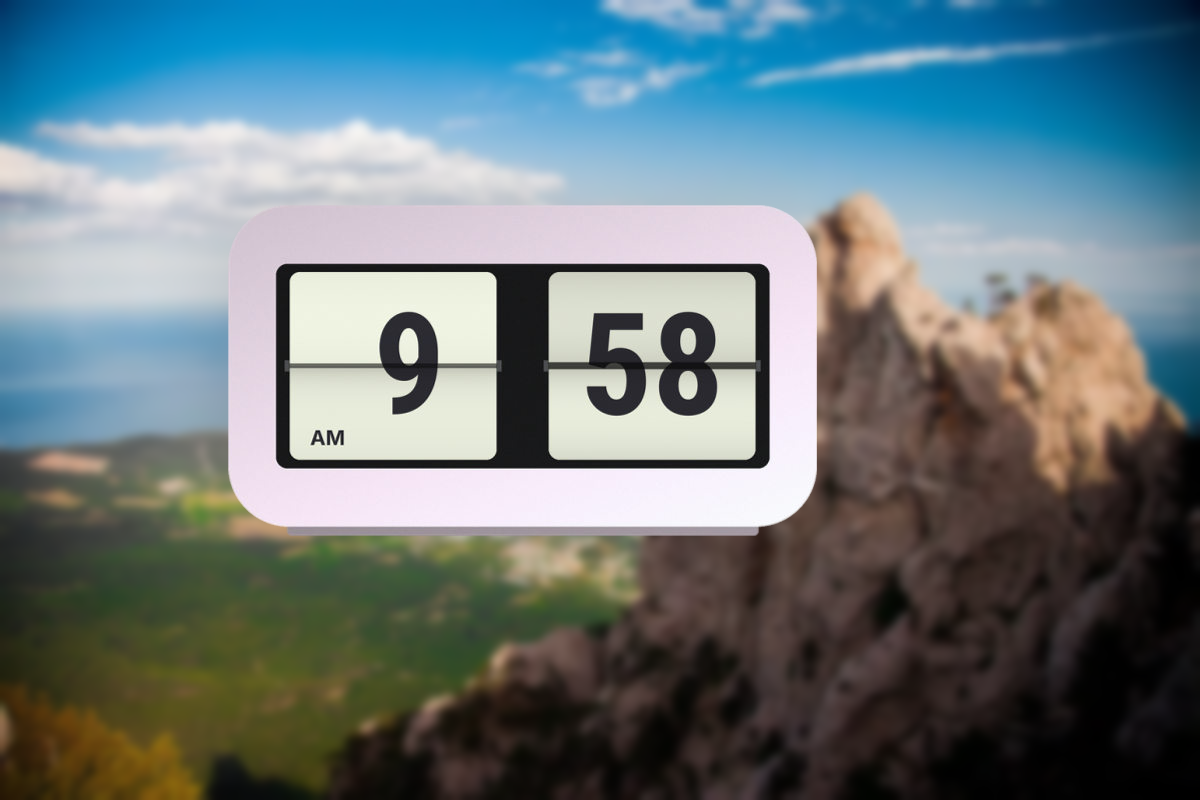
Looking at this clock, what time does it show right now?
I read 9:58
